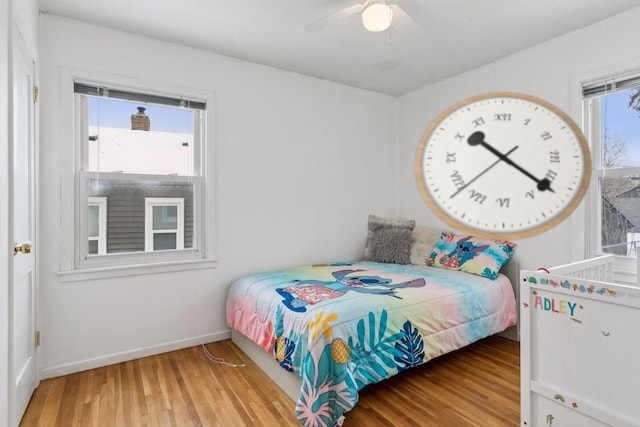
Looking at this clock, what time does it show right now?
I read 10:21:38
